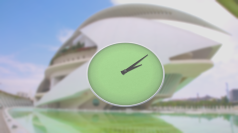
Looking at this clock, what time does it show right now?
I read 2:08
